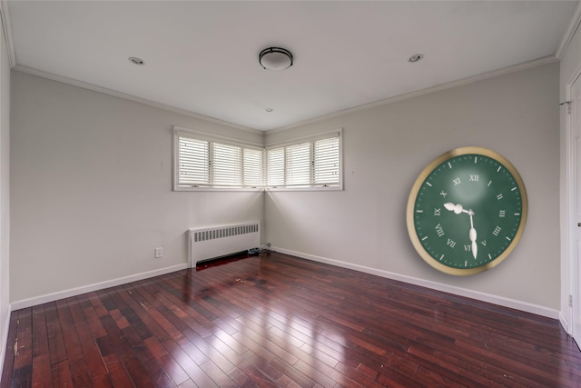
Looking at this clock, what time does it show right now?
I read 9:28
